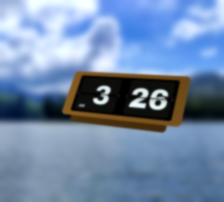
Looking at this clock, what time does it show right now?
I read 3:26
